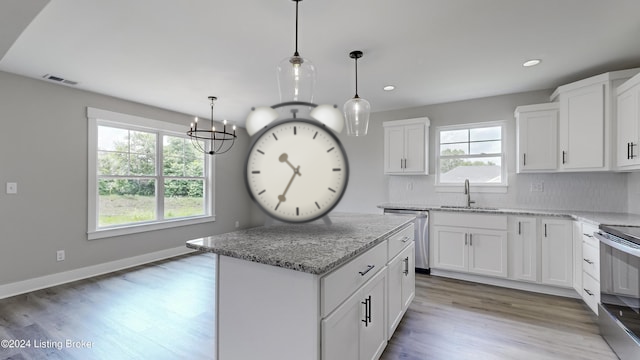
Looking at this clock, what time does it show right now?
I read 10:35
